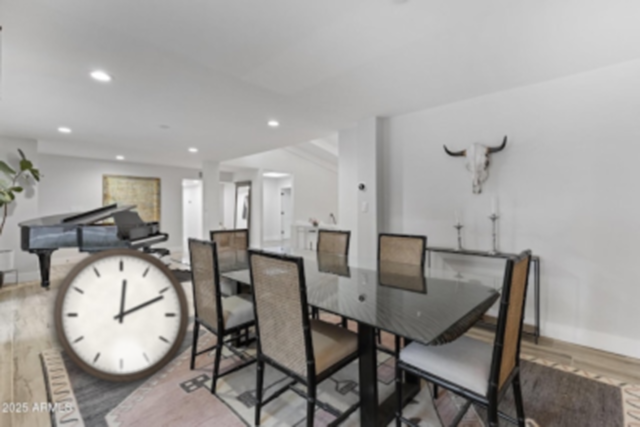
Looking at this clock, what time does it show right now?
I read 12:11
